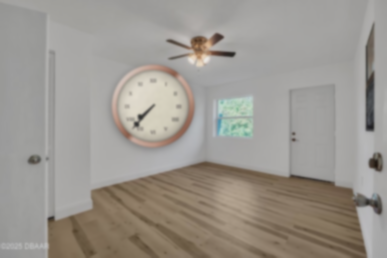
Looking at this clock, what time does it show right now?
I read 7:37
